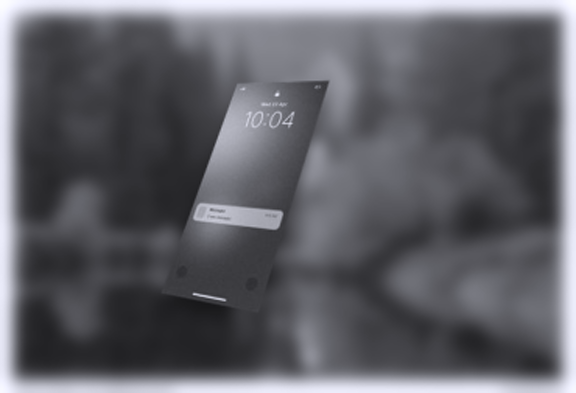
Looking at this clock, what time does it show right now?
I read 10:04
